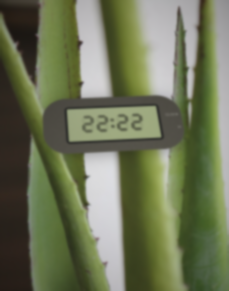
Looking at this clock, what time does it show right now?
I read 22:22
